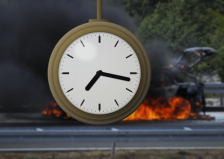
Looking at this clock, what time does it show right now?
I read 7:17
